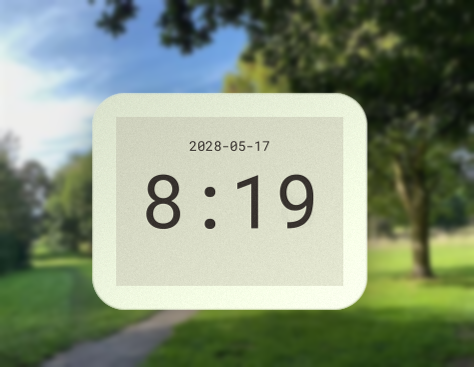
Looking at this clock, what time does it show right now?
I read 8:19
